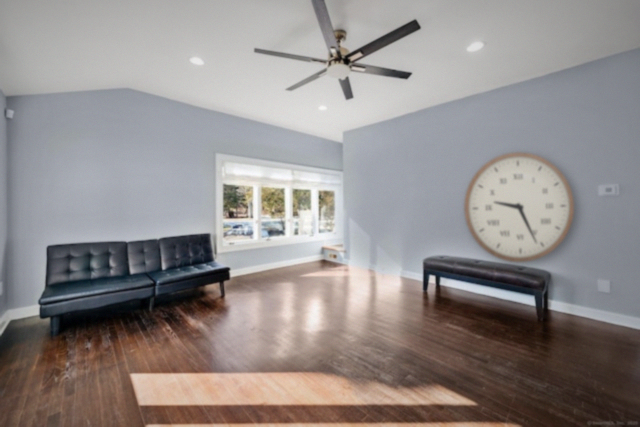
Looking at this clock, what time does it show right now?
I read 9:26
